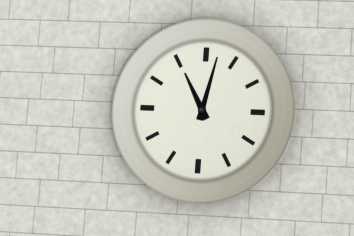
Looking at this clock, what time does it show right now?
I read 11:02
